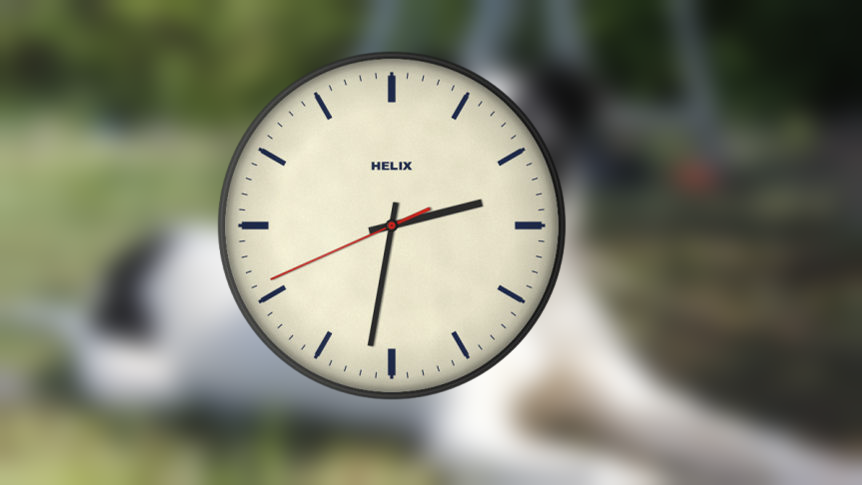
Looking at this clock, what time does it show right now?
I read 2:31:41
